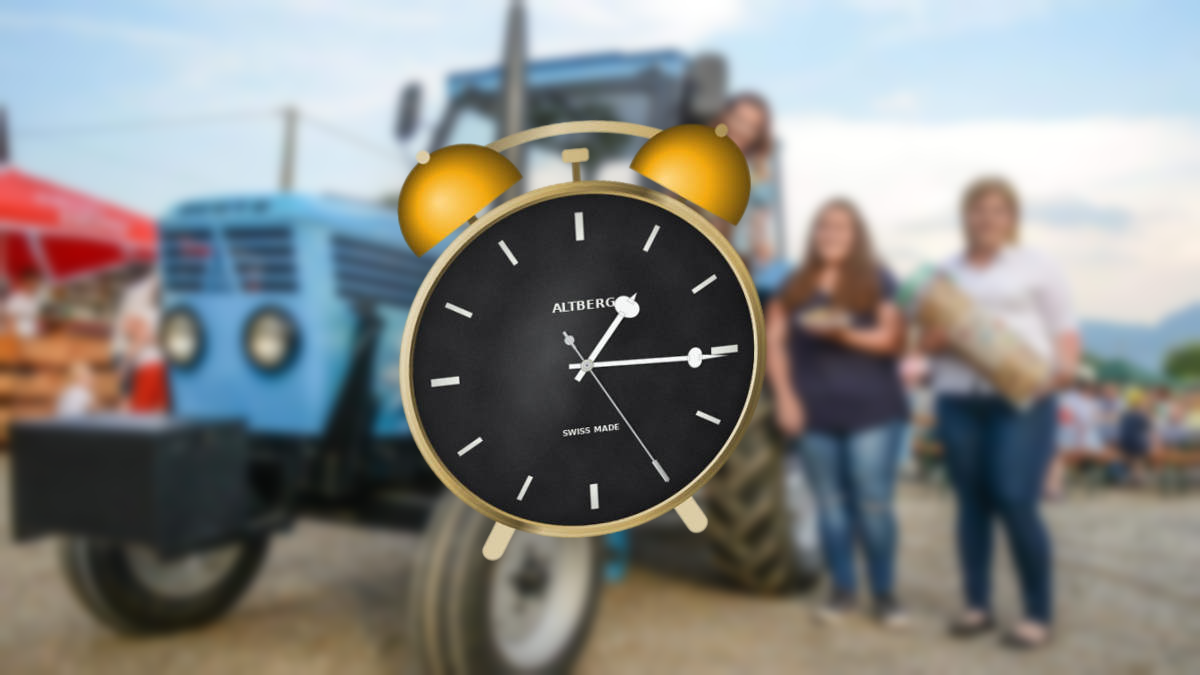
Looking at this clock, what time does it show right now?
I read 1:15:25
